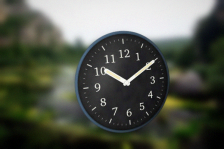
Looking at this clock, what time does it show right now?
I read 10:10
